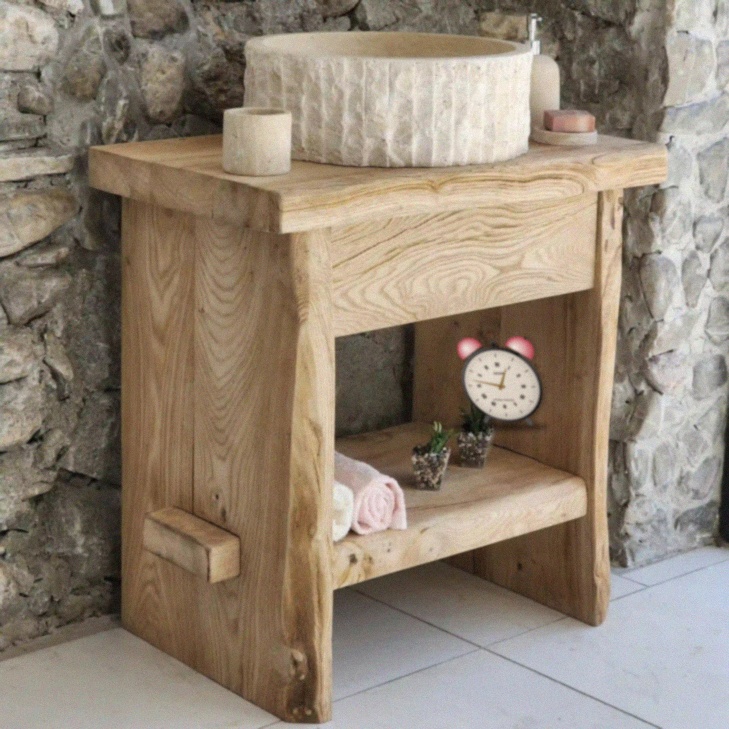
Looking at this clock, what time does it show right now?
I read 12:47
